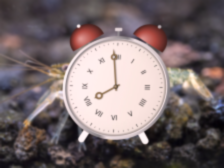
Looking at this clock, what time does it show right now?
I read 7:59
